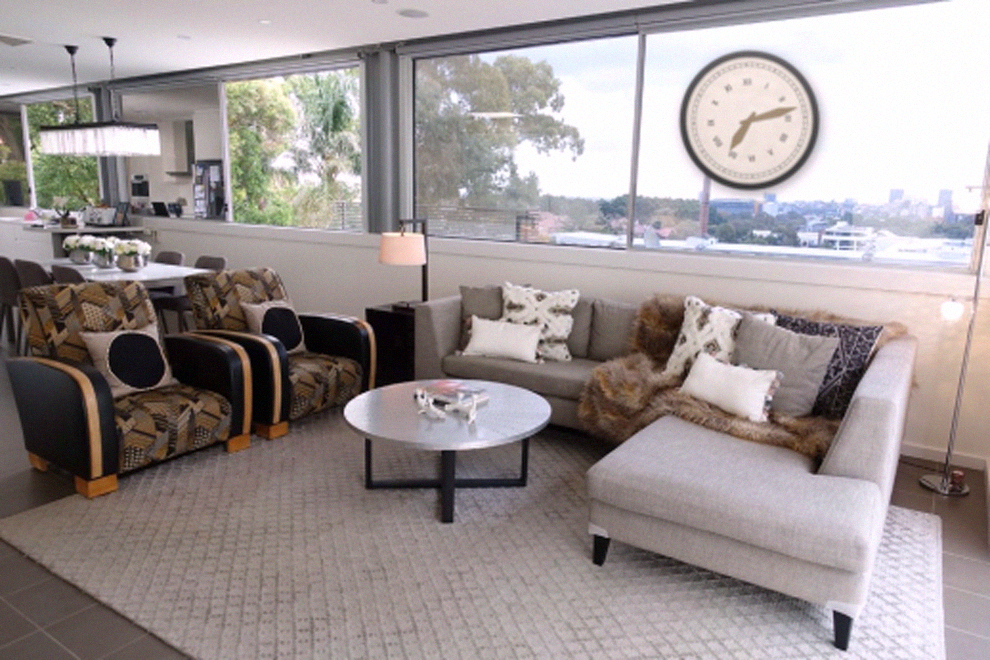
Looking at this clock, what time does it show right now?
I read 7:13
